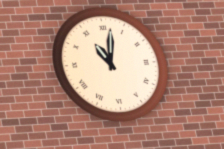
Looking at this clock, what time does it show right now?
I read 11:02
